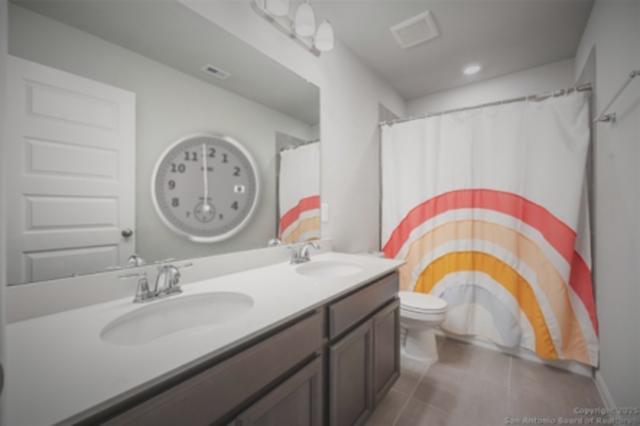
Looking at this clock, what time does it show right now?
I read 5:59
